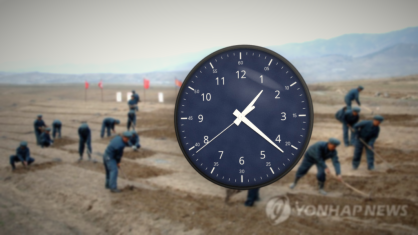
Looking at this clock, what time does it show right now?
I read 1:21:39
